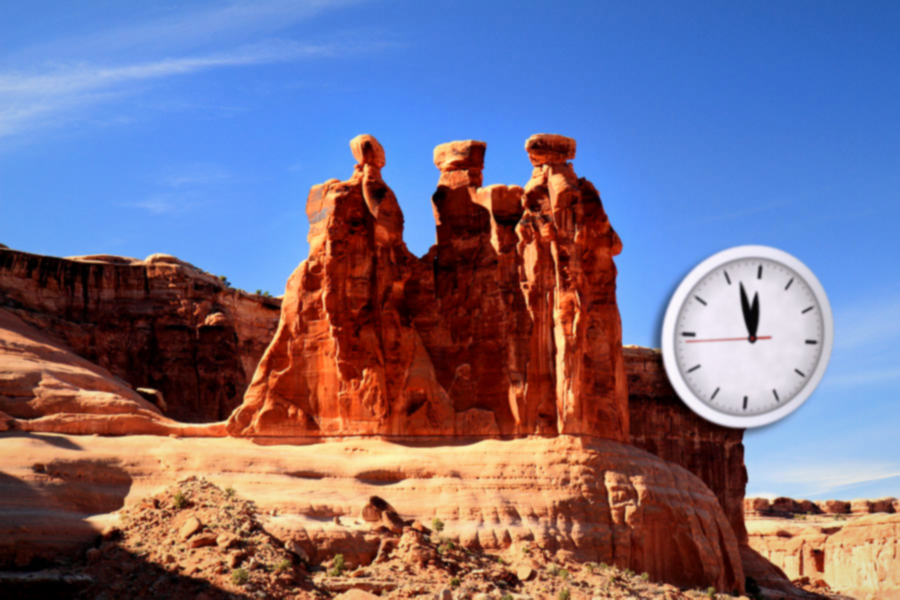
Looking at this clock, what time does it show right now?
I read 11:56:44
